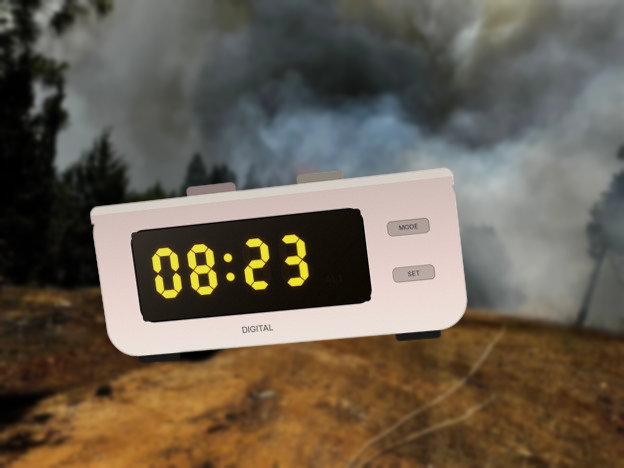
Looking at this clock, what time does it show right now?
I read 8:23
